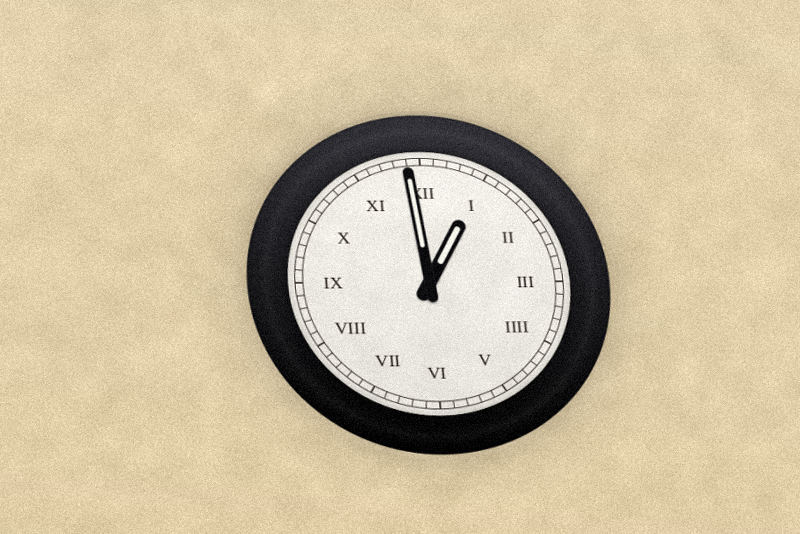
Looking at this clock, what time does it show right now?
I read 12:59
